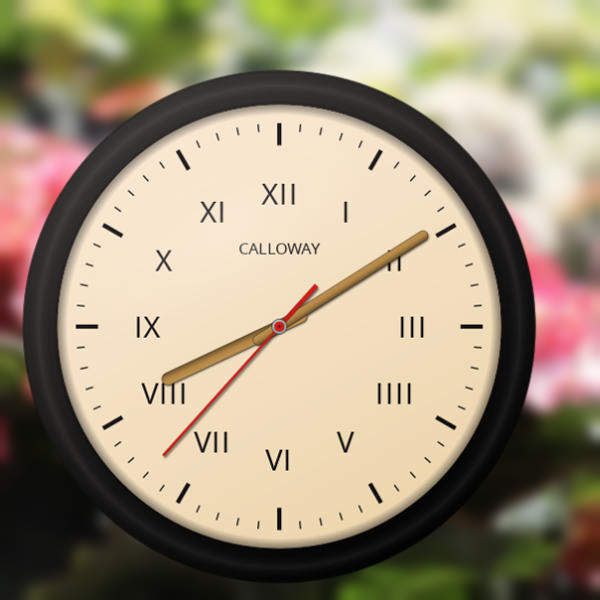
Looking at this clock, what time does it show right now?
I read 8:09:37
